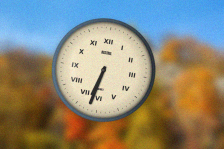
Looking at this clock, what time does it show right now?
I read 6:32
